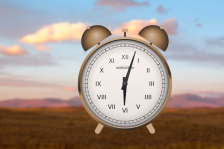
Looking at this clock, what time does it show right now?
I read 6:03
